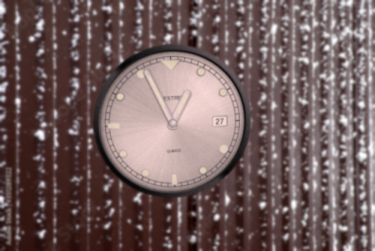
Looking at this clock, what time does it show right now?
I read 12:56
